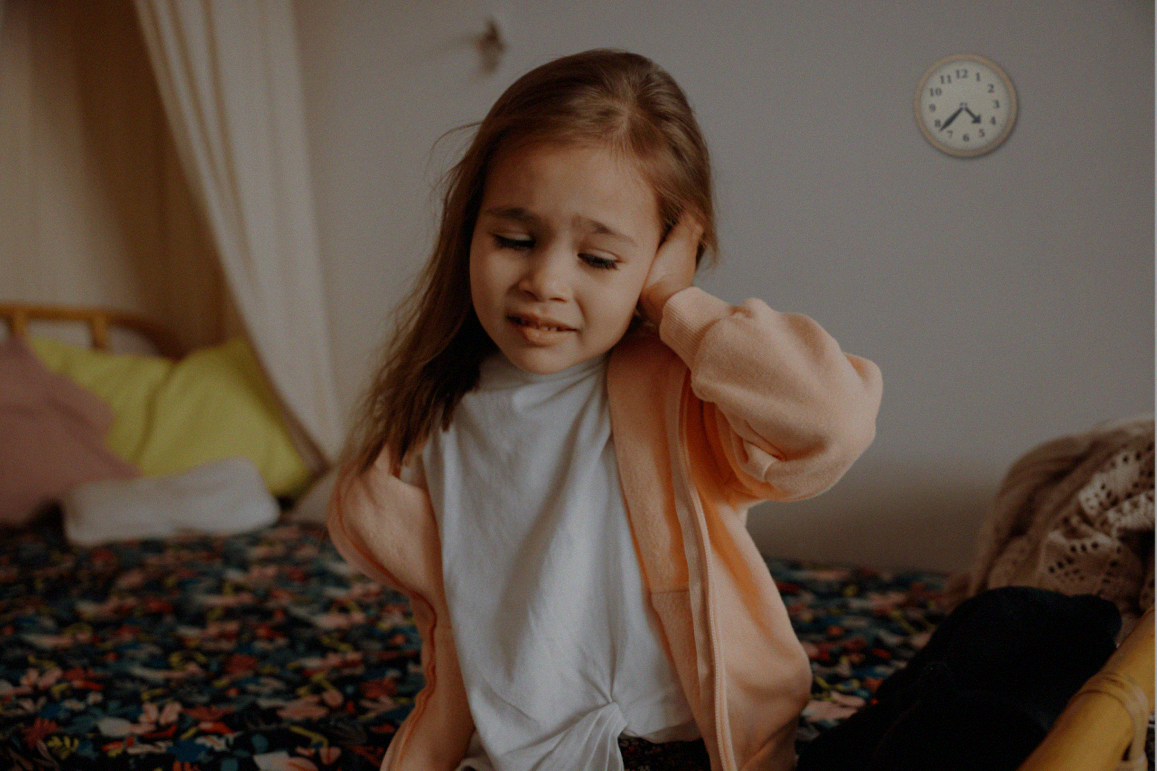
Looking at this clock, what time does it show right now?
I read 4:38
